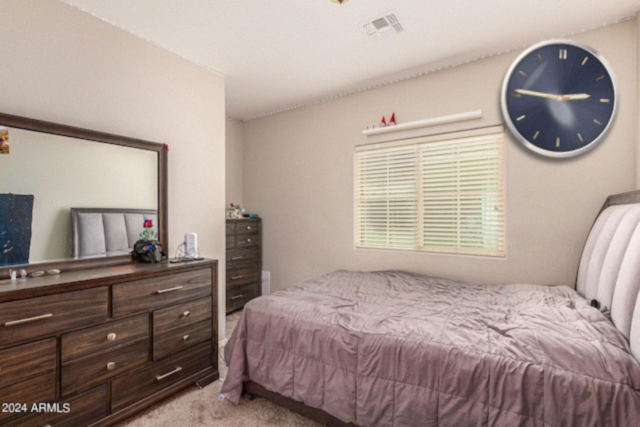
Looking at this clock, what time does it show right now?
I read 2:46
